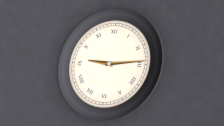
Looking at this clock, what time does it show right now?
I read 9:14
